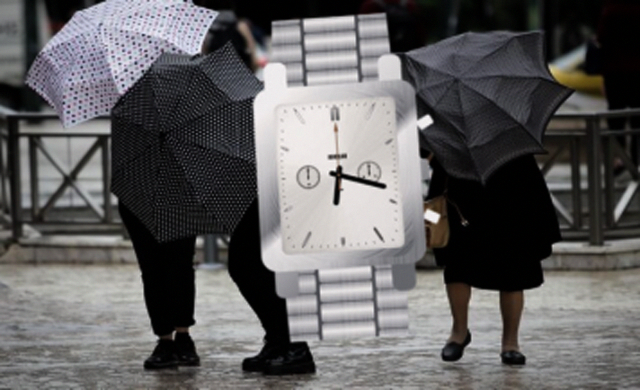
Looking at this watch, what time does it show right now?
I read 6:18
